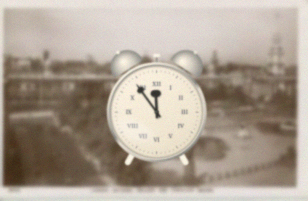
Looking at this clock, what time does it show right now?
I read 11:54
